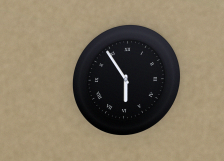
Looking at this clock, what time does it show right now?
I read 5:54
